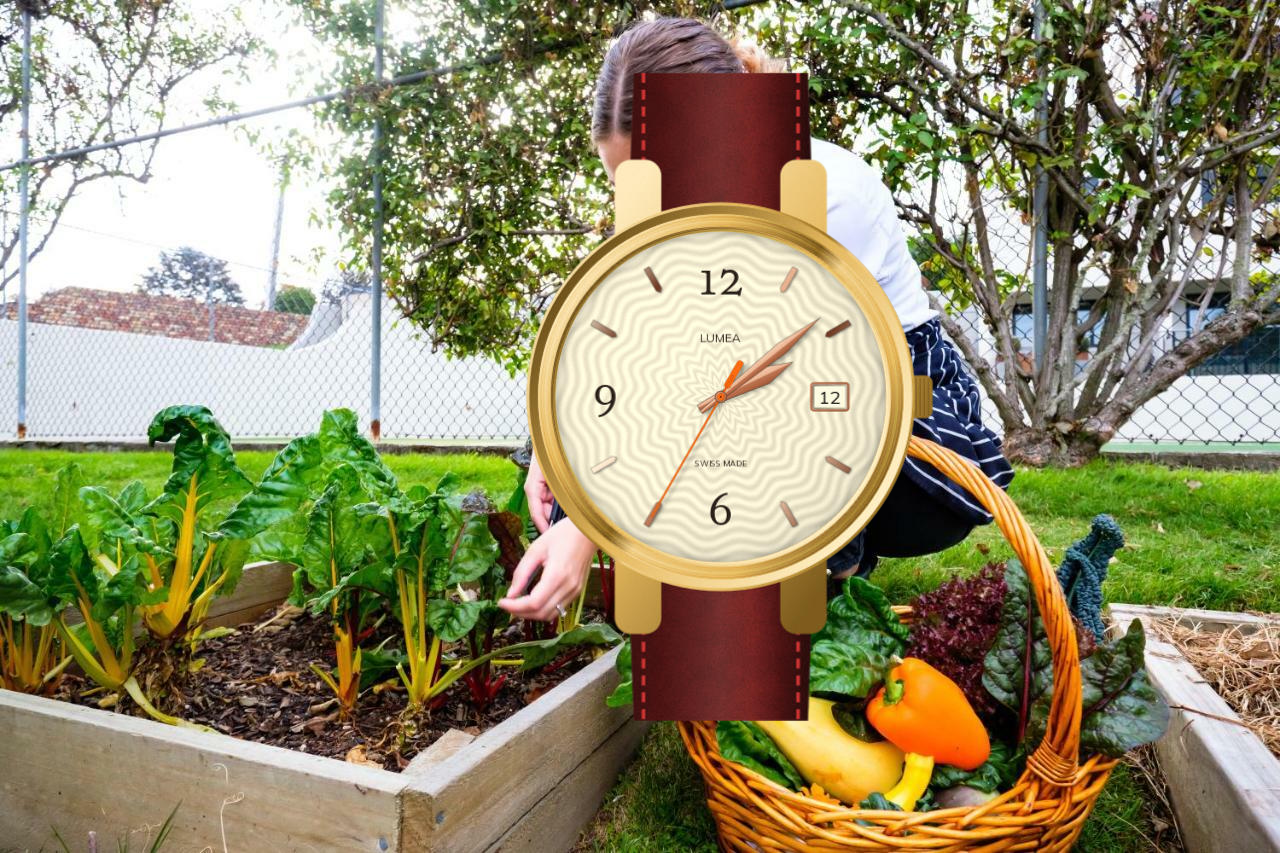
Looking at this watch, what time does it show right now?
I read 2:08:35
